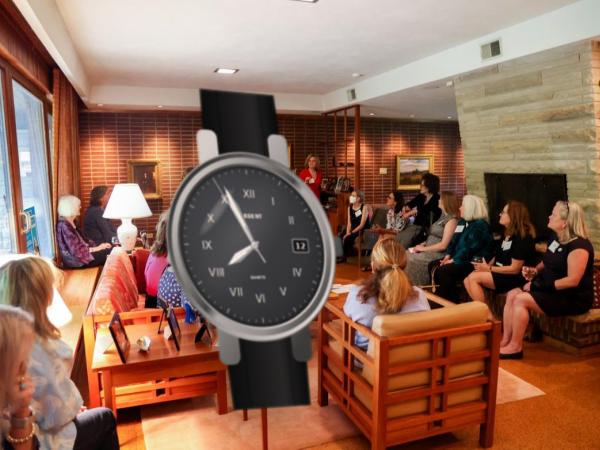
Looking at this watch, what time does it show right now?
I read 7:55:55
